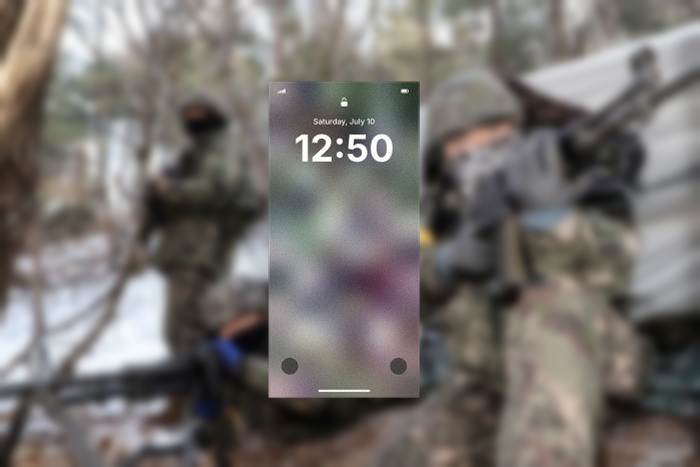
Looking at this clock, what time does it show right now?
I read 12:50
